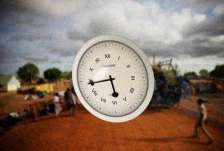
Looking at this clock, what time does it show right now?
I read 5:44
